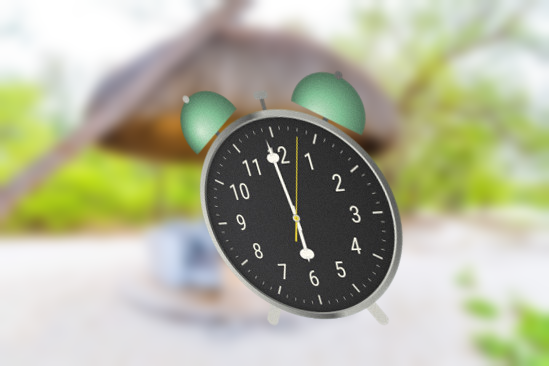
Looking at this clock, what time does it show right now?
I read 5:59:03
